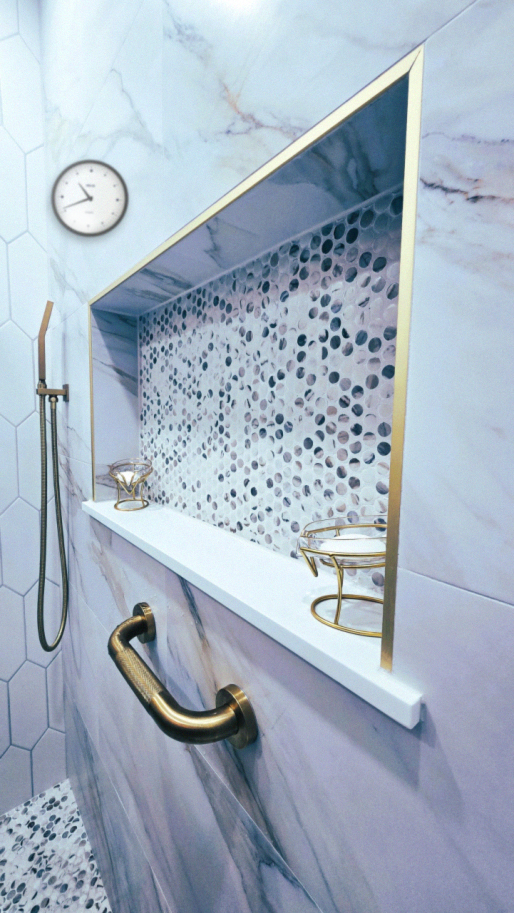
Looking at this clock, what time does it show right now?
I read 10:41
